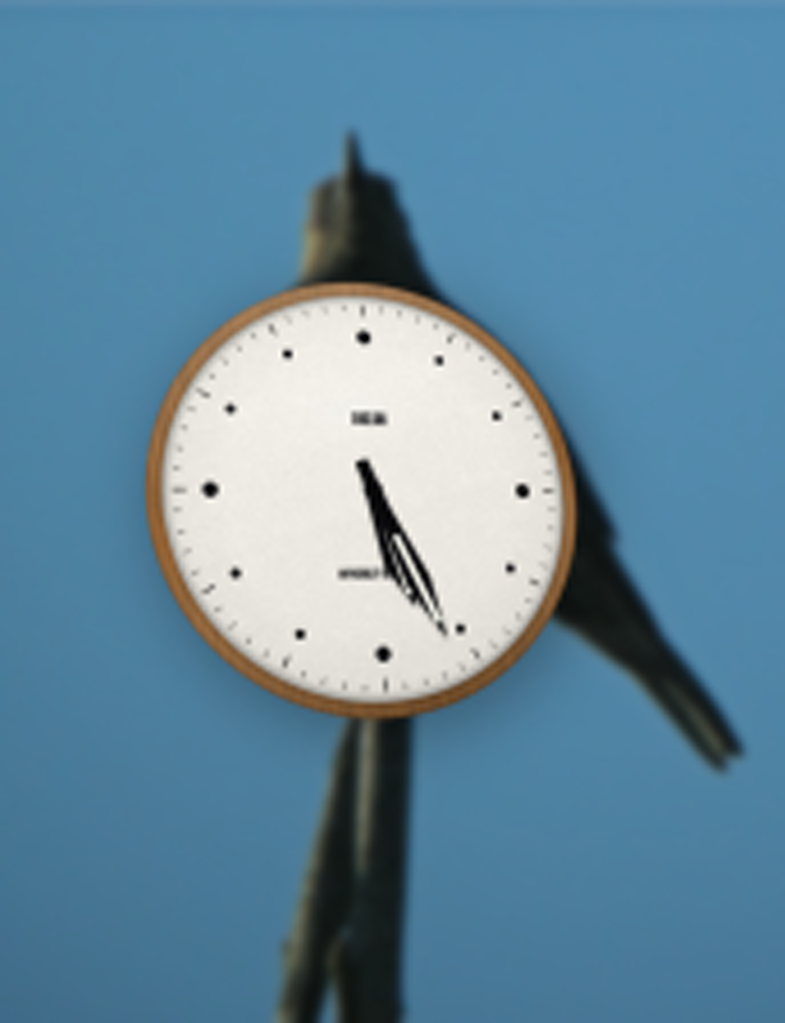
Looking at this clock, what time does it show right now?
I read 5:26
